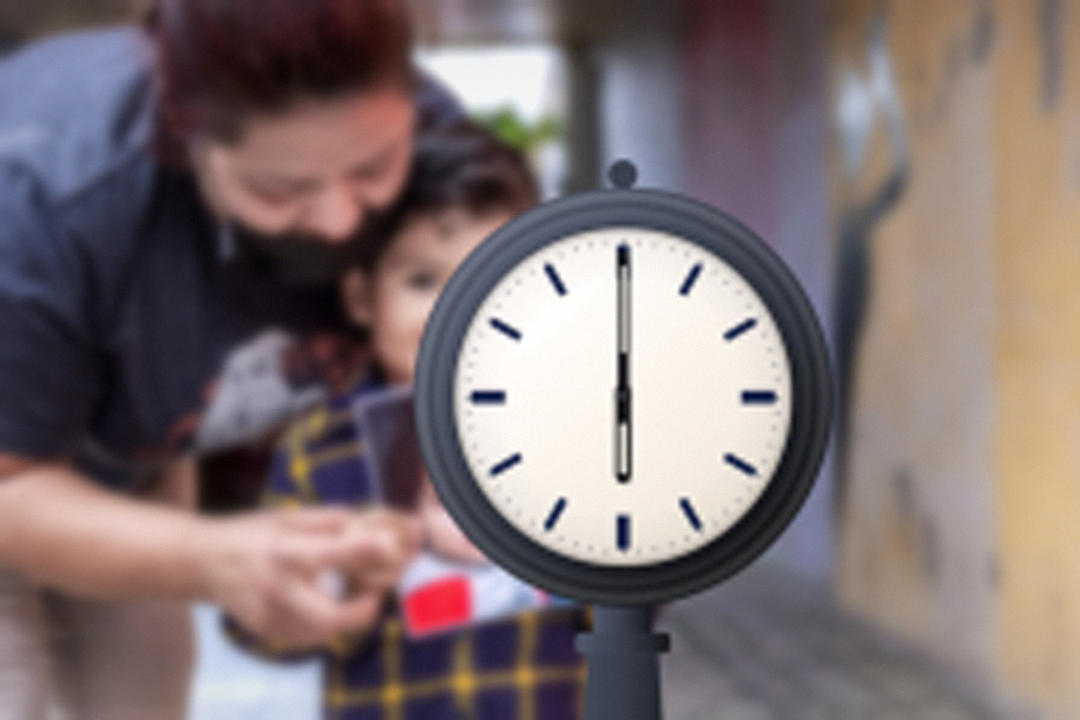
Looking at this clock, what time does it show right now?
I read 6:00
